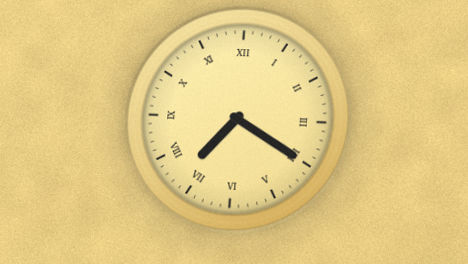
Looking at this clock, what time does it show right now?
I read 7:20
